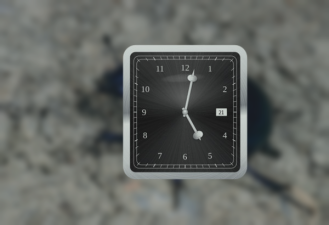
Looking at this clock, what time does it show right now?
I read 5:02
